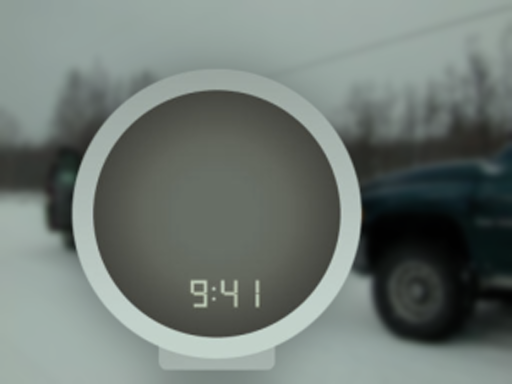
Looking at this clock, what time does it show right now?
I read 9:41
